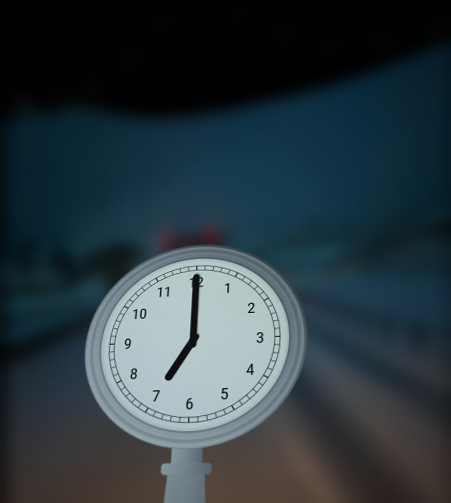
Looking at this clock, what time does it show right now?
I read 7:00
